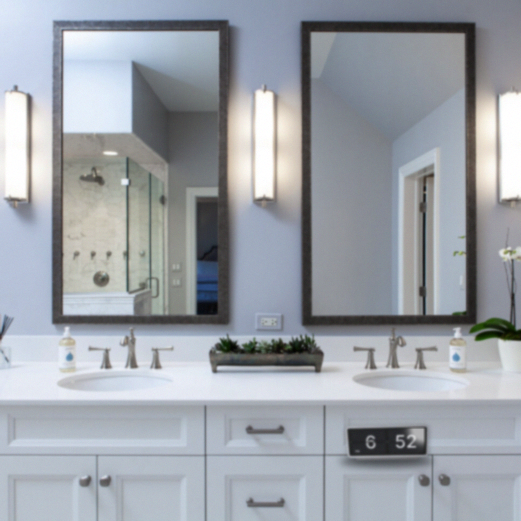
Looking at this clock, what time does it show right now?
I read 6:52
